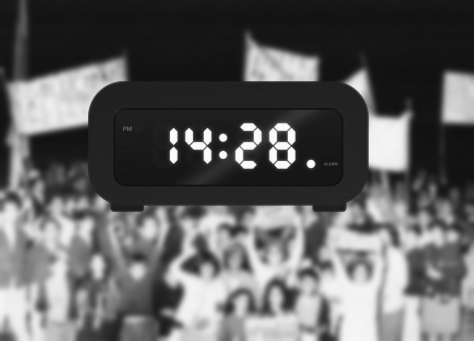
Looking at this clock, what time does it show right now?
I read 14:28
